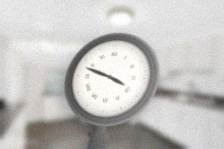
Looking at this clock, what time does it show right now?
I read 3:48
